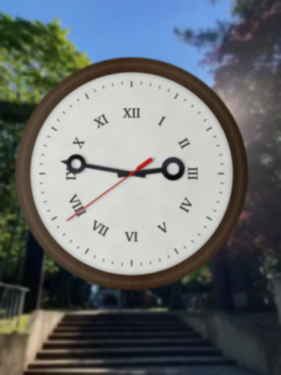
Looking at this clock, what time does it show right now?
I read 2:46:39
